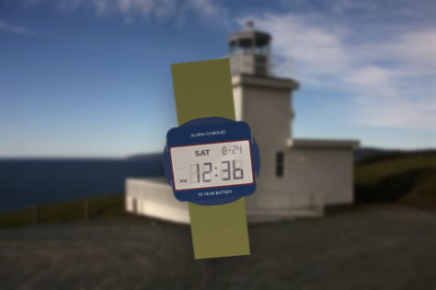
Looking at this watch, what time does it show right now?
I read 12:36
